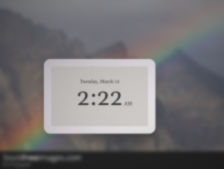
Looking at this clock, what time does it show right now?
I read 2:22
